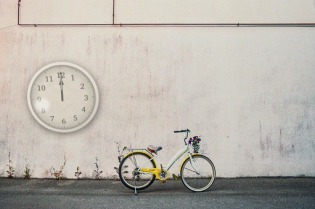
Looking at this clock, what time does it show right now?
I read 12:00
